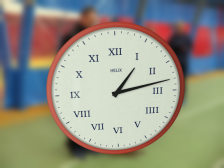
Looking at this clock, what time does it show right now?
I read 1:13
